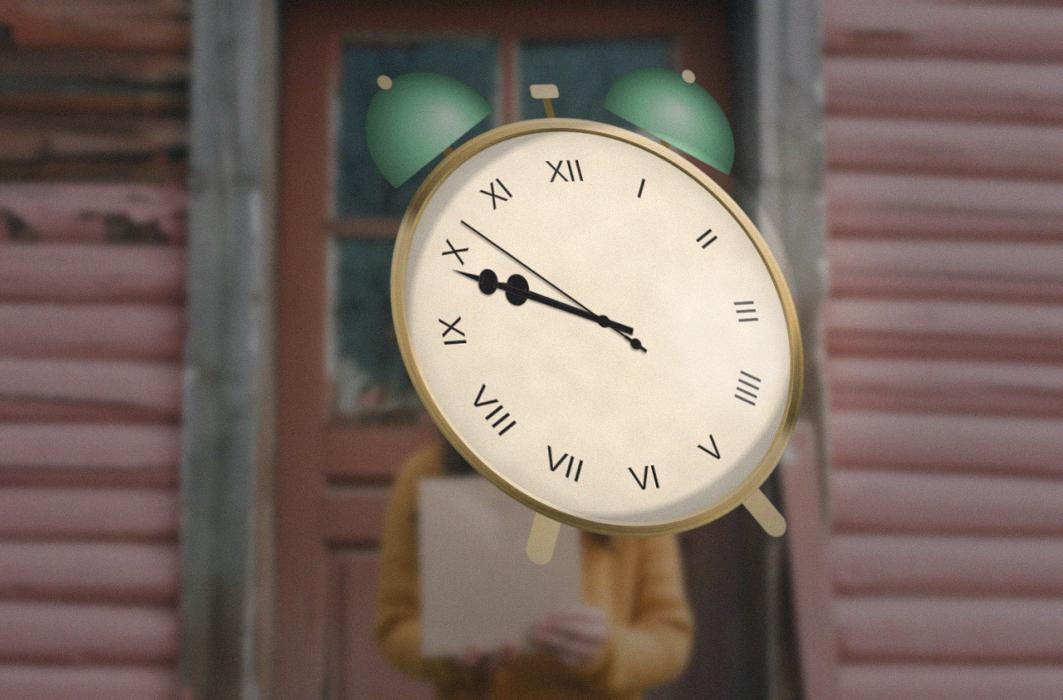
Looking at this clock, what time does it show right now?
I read 9:48:52
